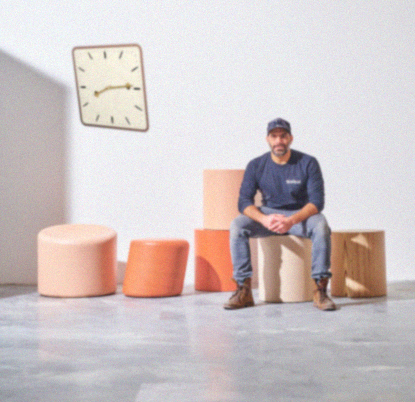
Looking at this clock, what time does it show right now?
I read 8:14
